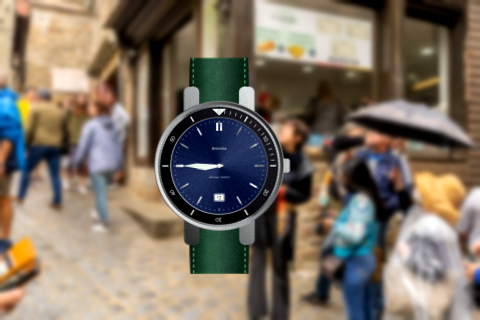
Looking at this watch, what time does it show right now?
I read 8:45
